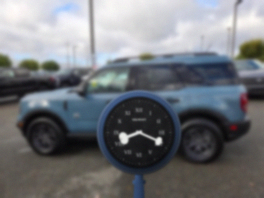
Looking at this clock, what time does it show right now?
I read 8:19
